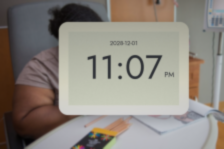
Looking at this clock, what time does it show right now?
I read 11:07
